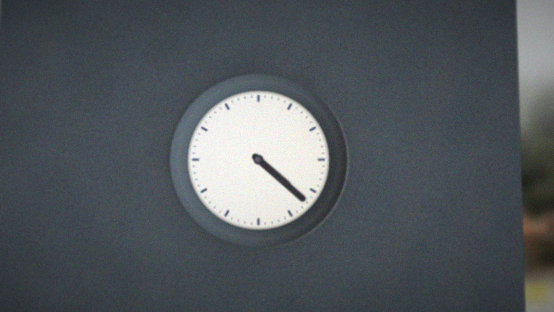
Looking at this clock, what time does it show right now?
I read 4:22
